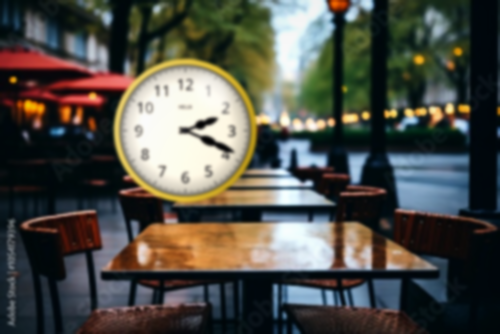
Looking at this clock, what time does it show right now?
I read 2:19
